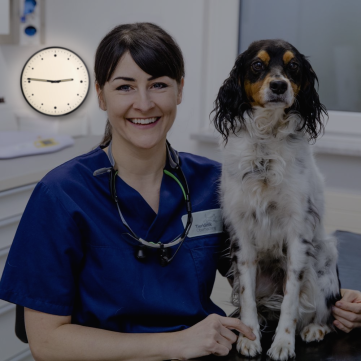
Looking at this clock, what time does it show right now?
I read 2:46
